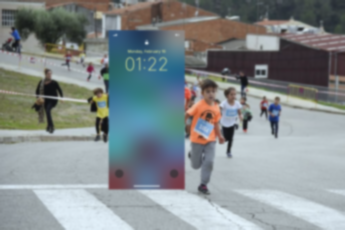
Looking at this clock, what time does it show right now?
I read 1:22
